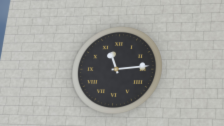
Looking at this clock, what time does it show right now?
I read 11:14
